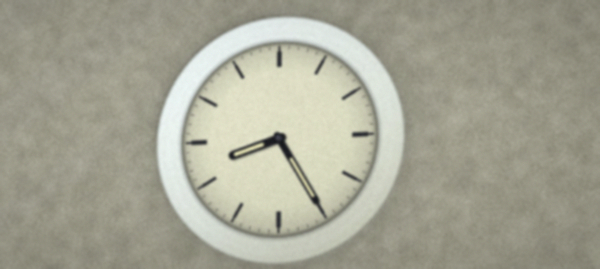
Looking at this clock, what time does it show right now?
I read 8:25
